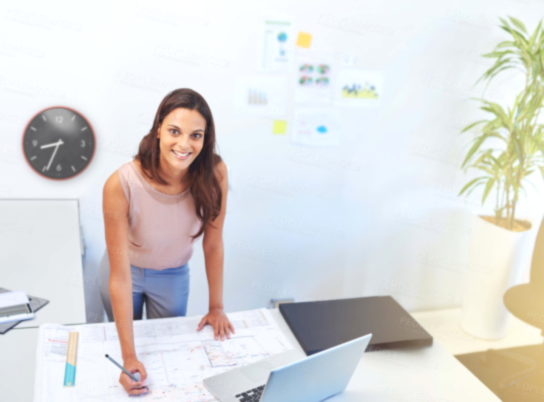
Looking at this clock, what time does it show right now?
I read 8:34
